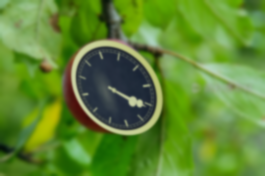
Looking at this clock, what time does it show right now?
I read 4:21
